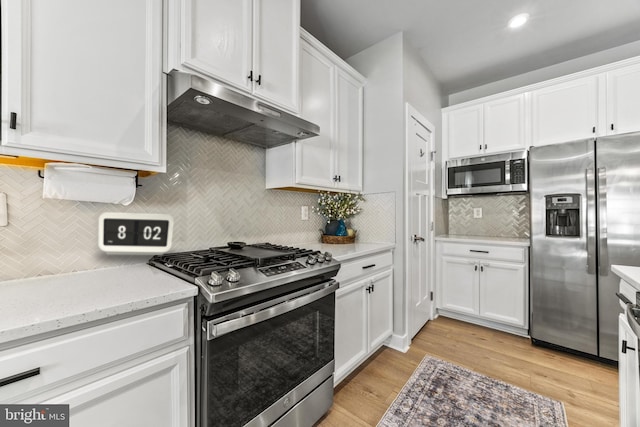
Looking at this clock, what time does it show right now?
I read 8:02
